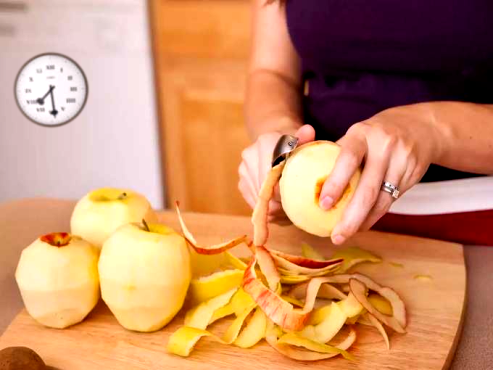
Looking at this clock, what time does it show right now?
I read 7:29
